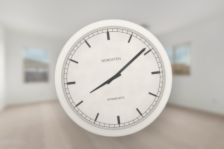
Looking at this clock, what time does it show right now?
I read 8:09
